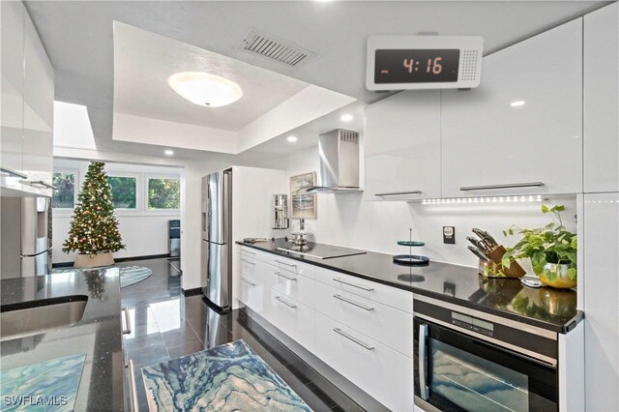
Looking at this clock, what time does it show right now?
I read 4:16
